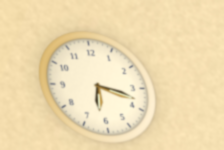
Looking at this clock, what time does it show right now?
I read 6:18
